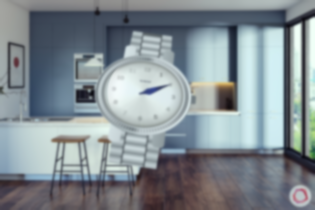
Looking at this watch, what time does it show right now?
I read 2:10
